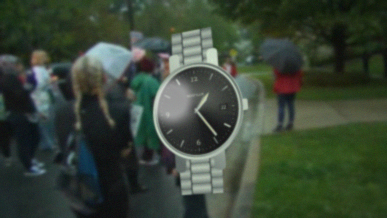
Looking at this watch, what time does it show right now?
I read 1:24
